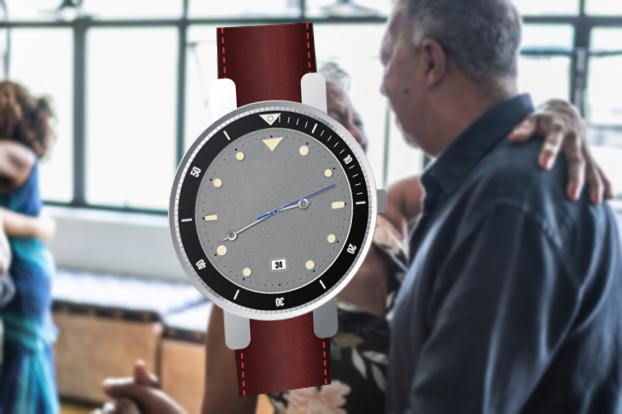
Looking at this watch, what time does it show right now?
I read 2:41:12
